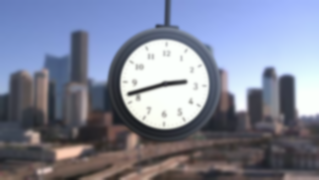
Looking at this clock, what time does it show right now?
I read 2:42
